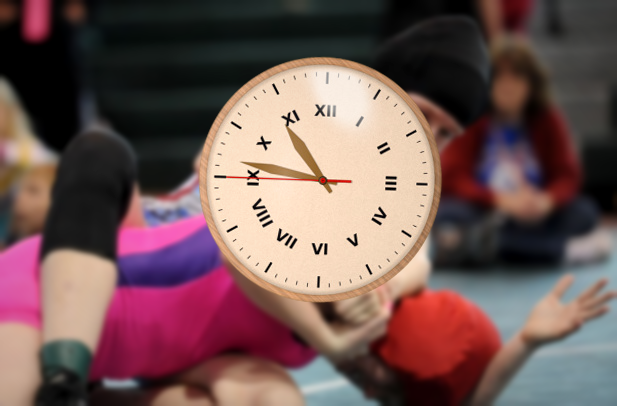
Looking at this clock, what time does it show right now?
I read 10:46:45
